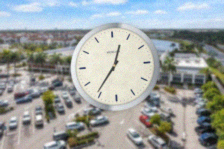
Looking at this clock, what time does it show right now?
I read 12:36
